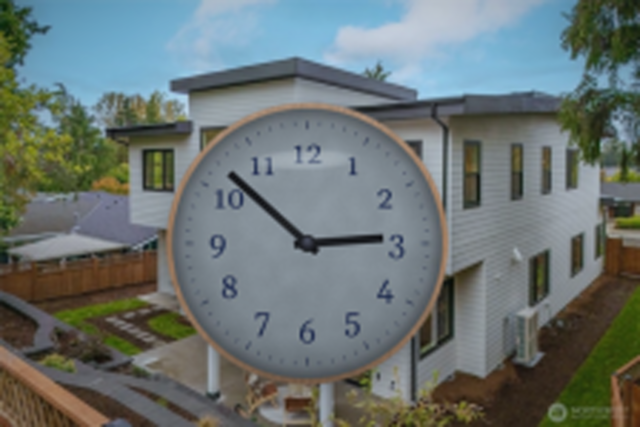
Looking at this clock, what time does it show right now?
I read 2:52
